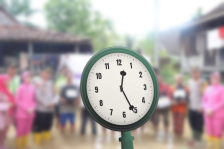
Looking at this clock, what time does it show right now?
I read 12:26
